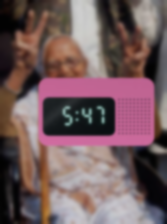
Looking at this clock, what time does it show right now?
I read 5:47
